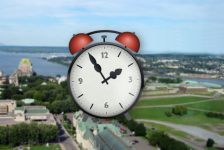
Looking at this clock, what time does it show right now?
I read 1:55
